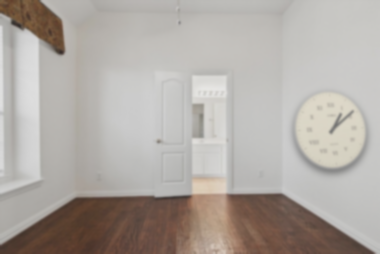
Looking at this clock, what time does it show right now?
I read 1:09
